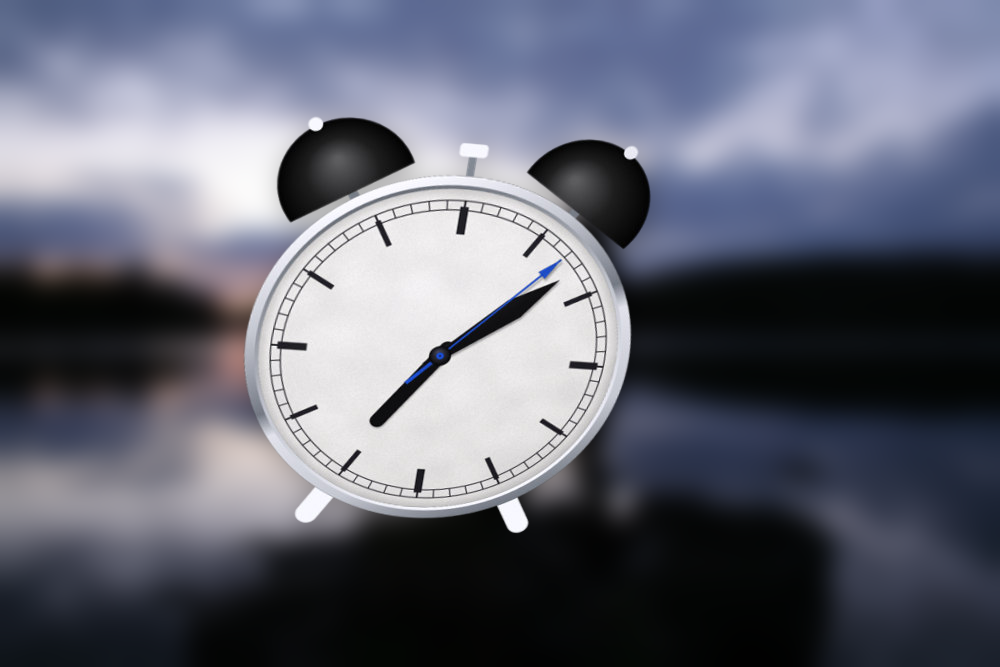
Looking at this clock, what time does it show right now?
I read 7:08:07
